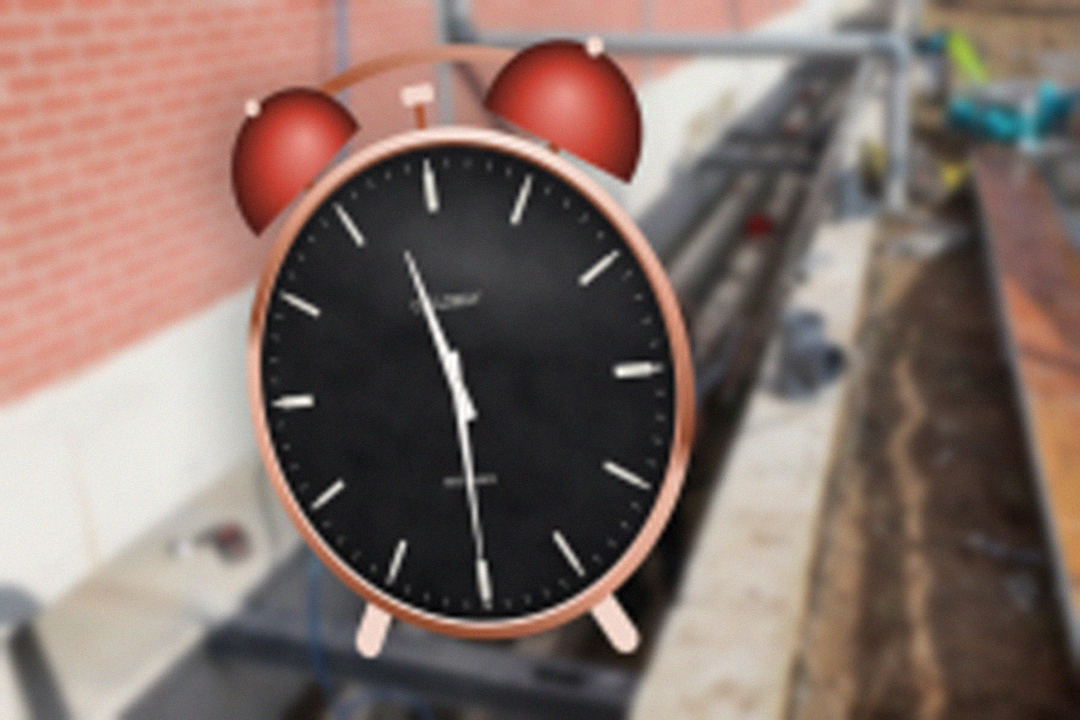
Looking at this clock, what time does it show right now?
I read 11:30
